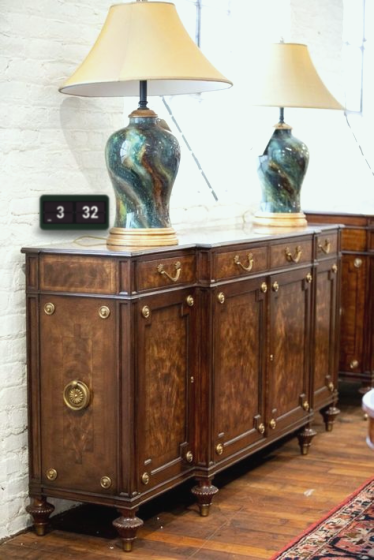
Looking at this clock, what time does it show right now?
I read 3:32
